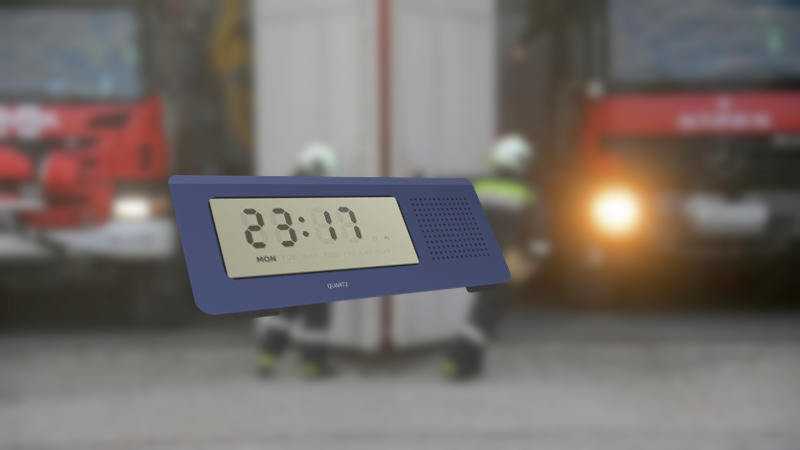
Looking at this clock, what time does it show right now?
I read 23:17
